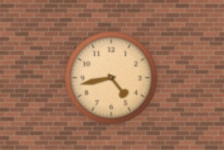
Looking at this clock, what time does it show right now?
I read 4:43
